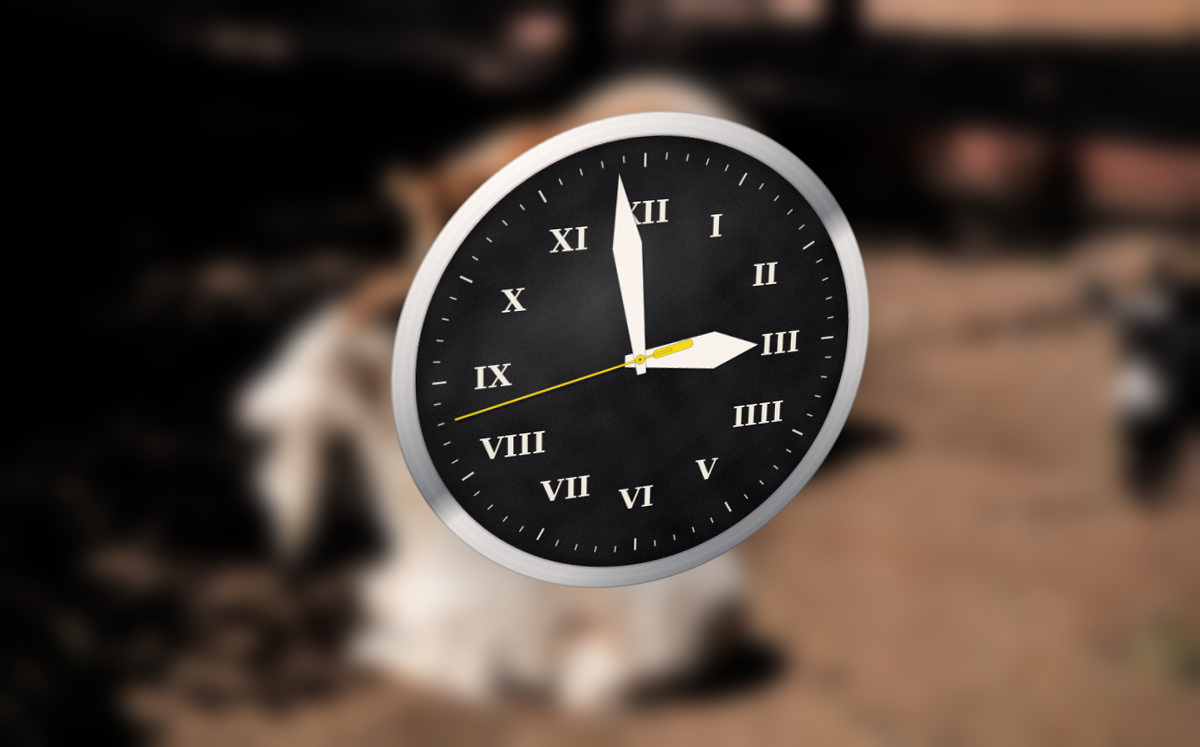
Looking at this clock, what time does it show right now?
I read 2:58:43
